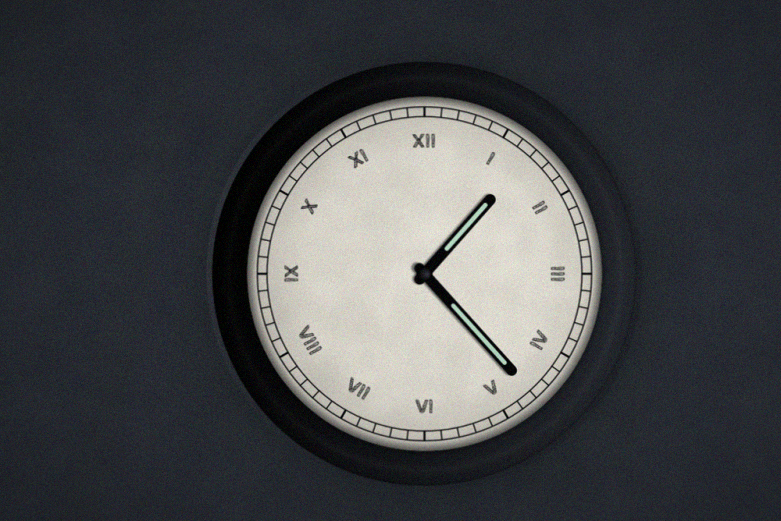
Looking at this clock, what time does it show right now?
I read 1:23
